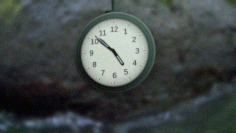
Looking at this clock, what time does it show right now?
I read 4:52
